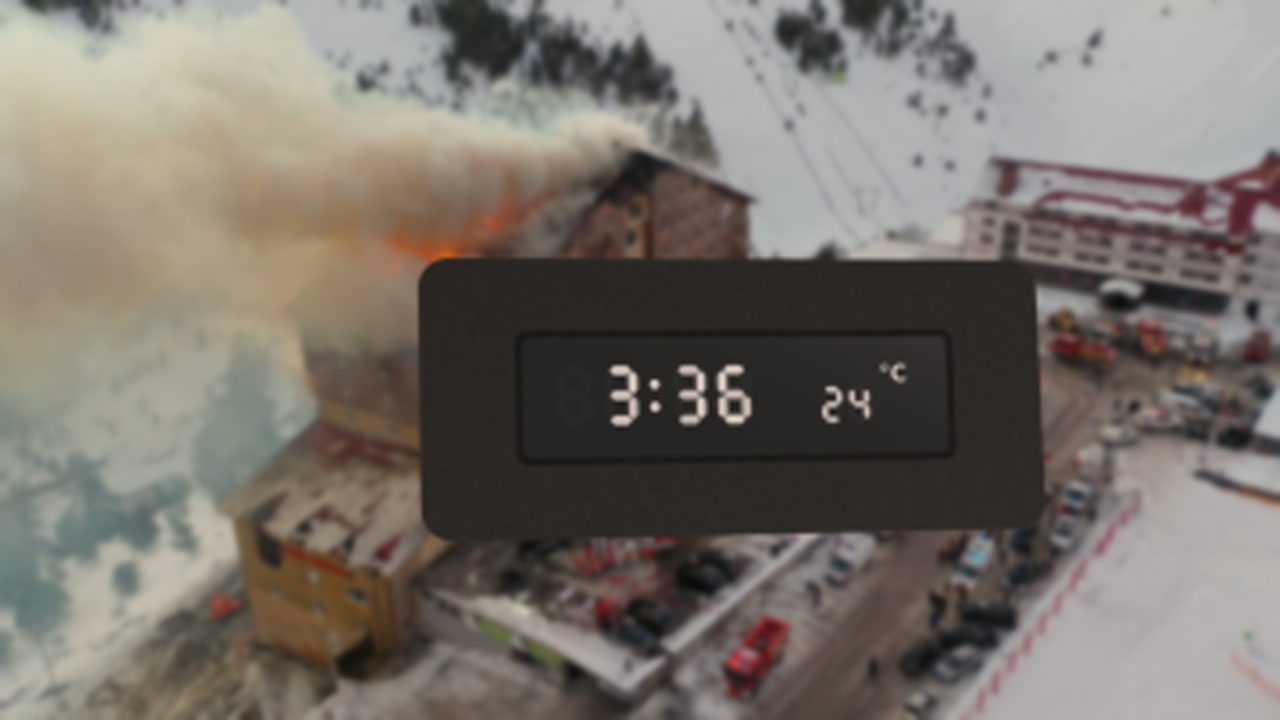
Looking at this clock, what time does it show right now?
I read 3:36
